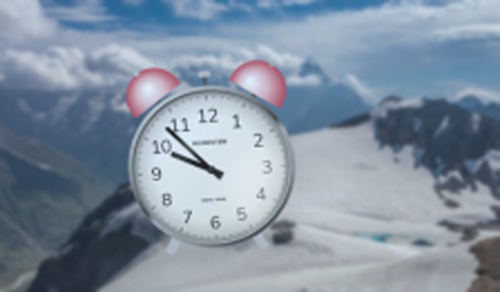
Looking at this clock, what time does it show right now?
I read 9:53
